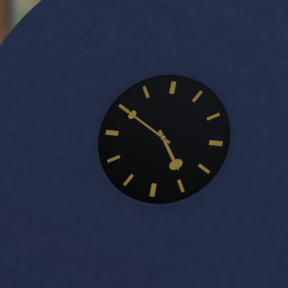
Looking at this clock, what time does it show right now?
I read 4:50
